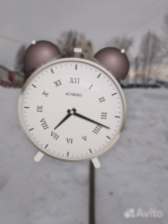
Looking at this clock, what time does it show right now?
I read 7:18
